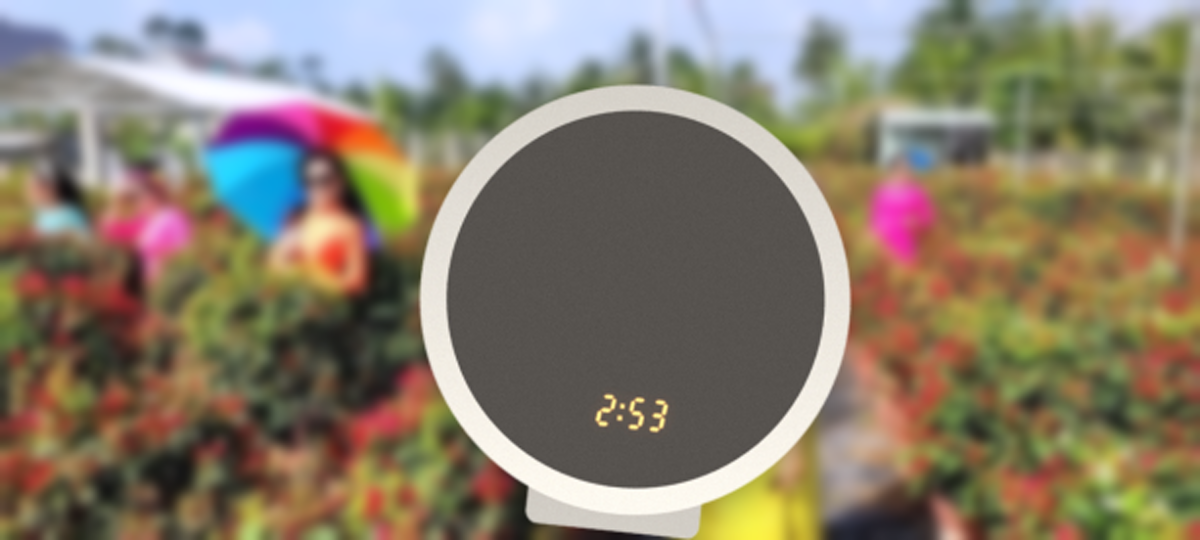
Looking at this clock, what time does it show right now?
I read 2:53
